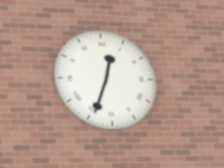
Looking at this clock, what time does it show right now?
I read 12:34
